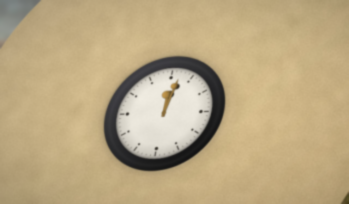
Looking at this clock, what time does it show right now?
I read 12:02
